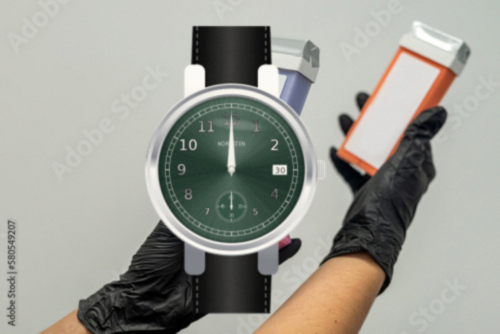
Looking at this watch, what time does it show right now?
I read 12:00
